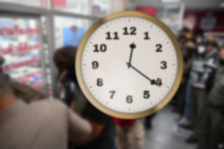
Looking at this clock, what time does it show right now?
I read 12:21
